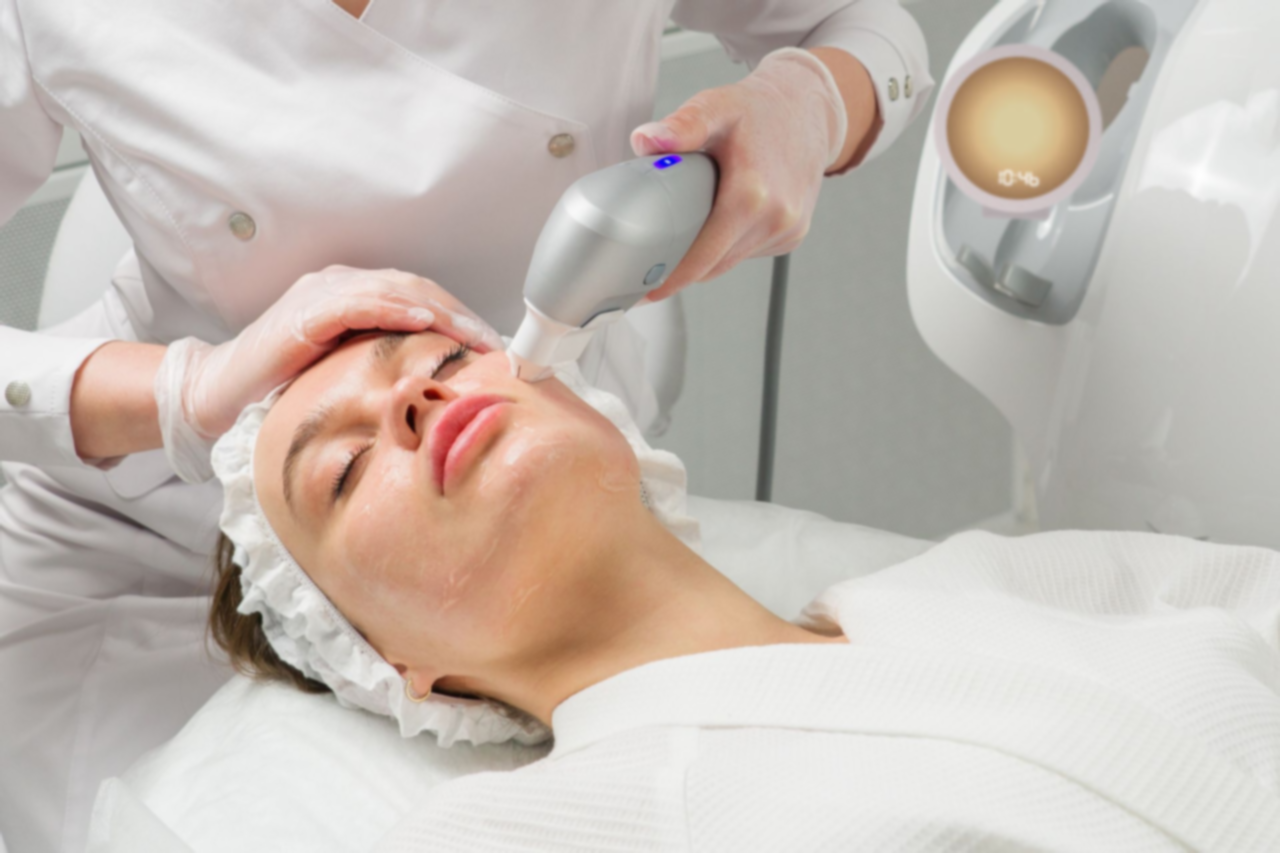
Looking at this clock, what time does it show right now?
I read 10:46
